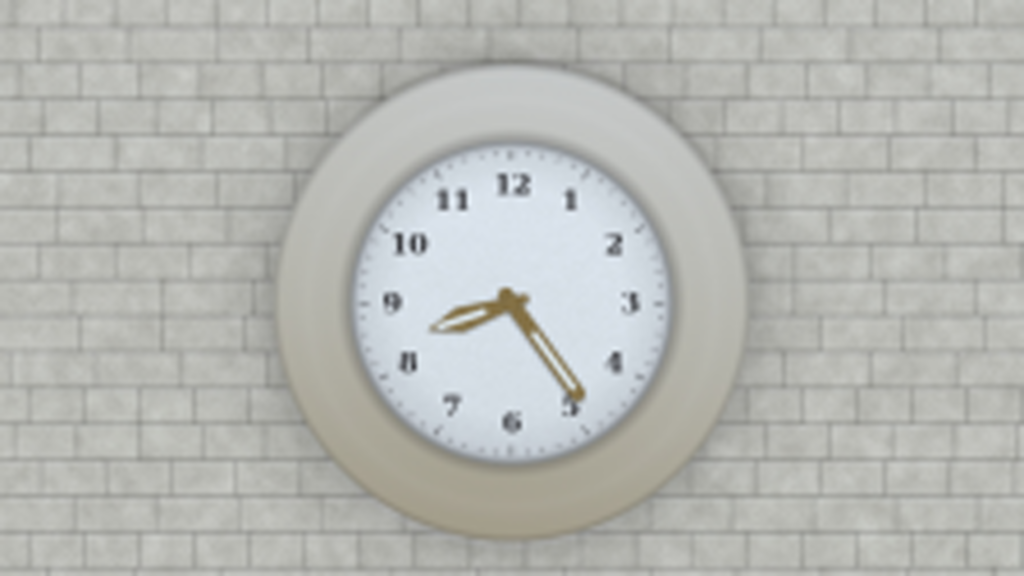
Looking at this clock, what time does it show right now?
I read 8:24
